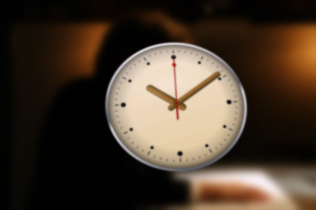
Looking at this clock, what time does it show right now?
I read 10:09:00
